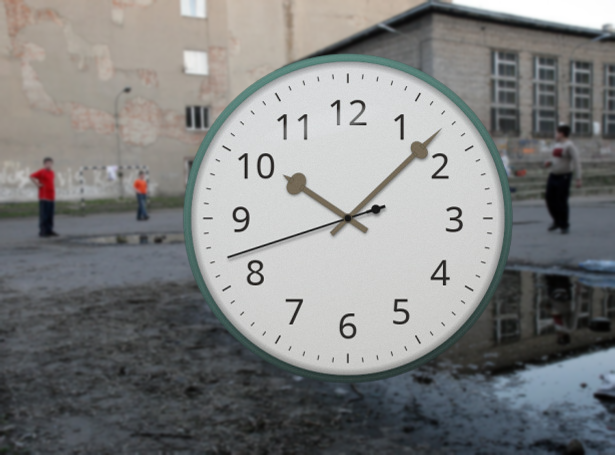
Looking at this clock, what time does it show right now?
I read 10:07:42
